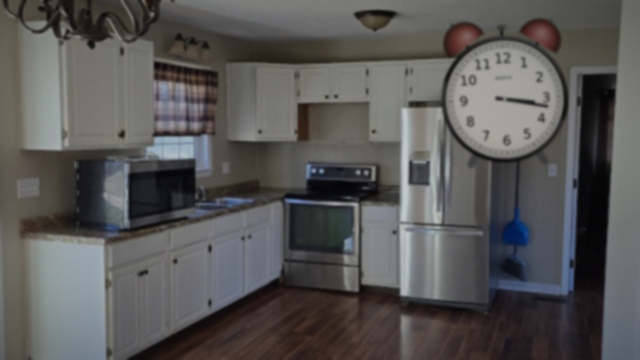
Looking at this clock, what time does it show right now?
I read 3:17
